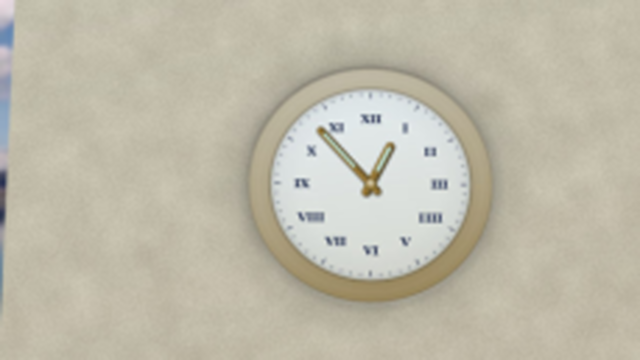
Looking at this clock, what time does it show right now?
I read 12:53
